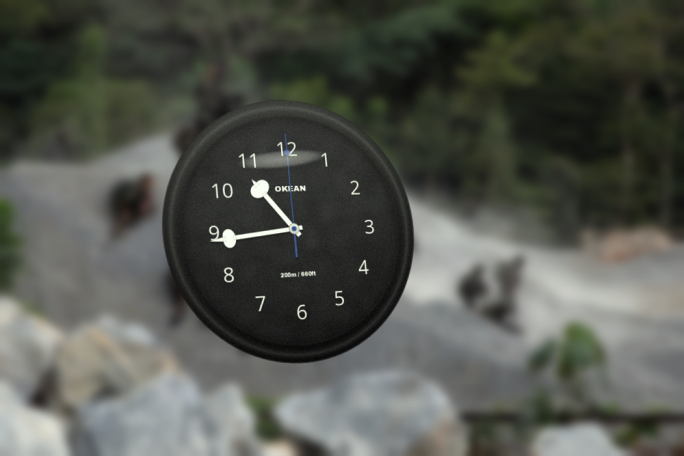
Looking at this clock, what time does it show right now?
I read 10:44:00
